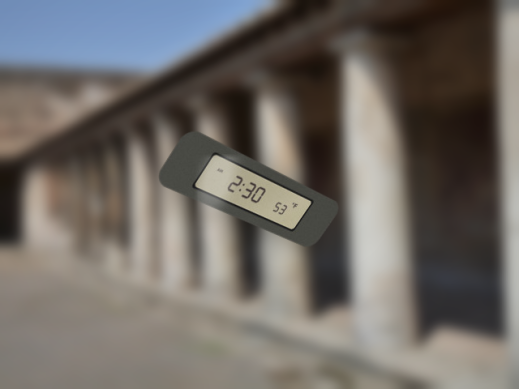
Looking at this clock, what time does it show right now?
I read 2:30
